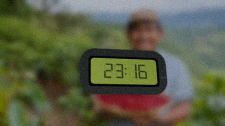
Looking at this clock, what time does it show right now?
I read 23:16
